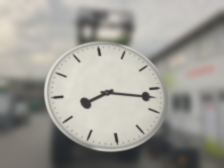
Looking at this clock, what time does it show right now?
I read 8:17
